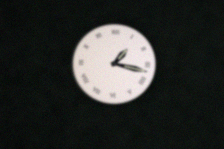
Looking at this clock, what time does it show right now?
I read 1:17
